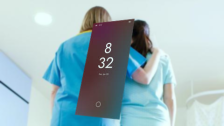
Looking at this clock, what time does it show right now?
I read 8:32
